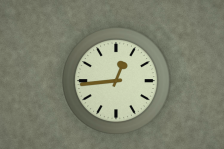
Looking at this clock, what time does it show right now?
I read 12:44
